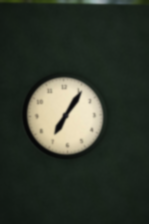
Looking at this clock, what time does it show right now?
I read 7:06
